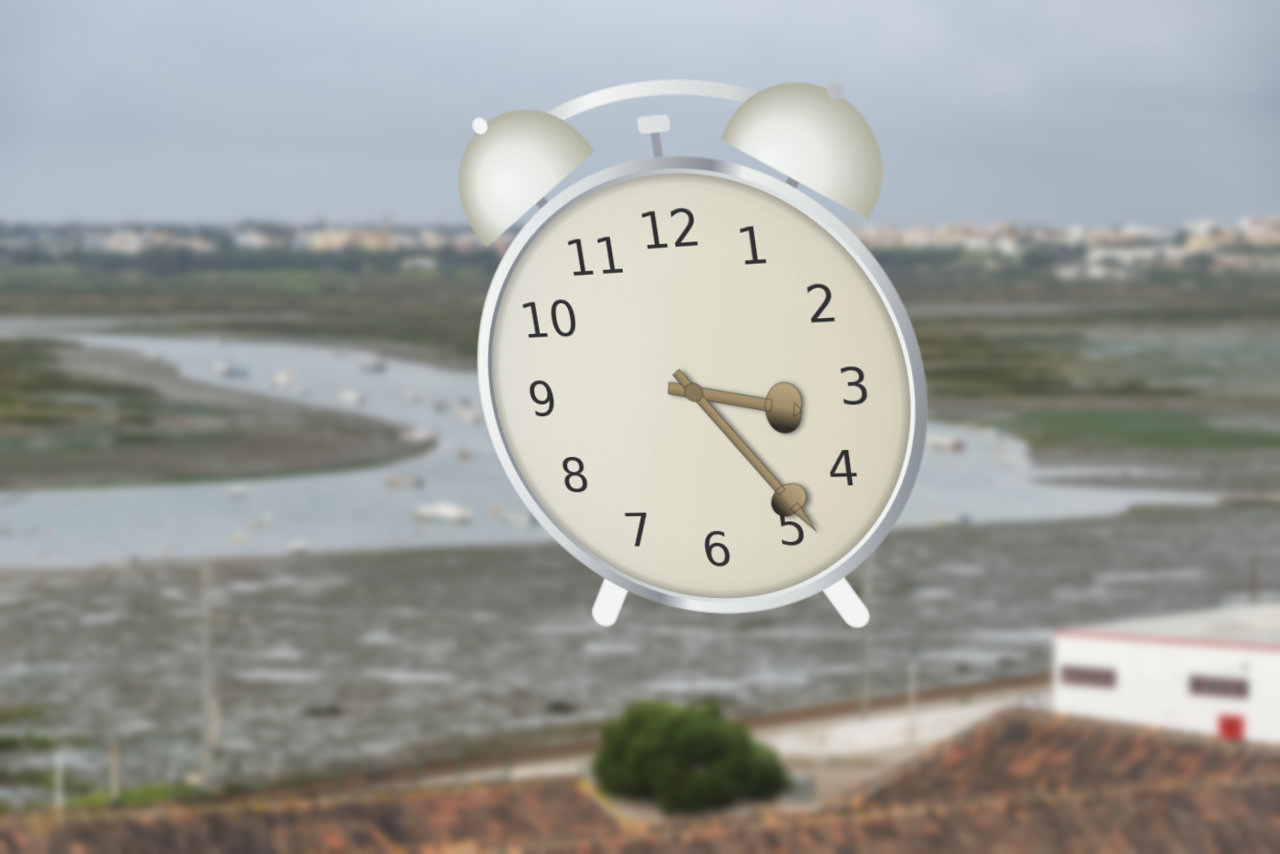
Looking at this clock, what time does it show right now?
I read 3:24
